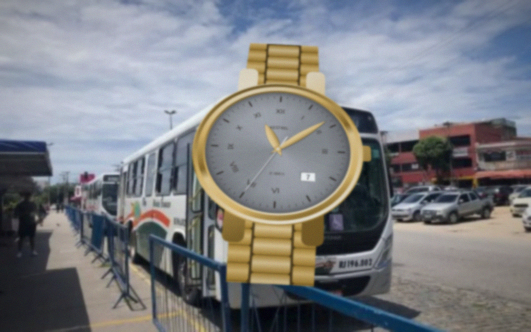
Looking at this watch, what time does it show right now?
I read 11:08:35
